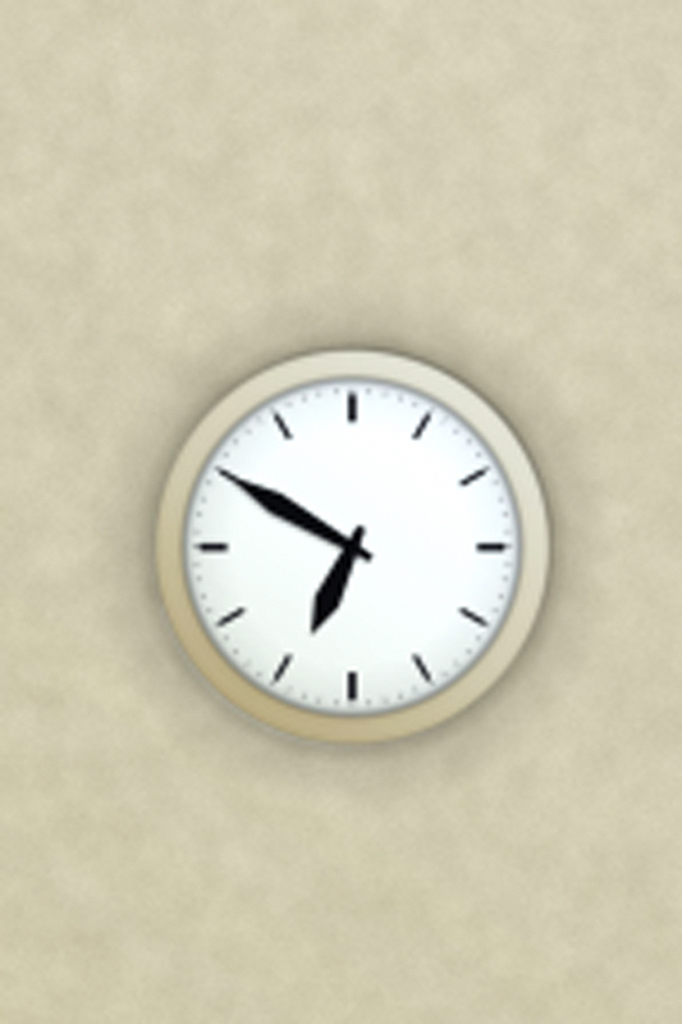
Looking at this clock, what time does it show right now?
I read 6:50
